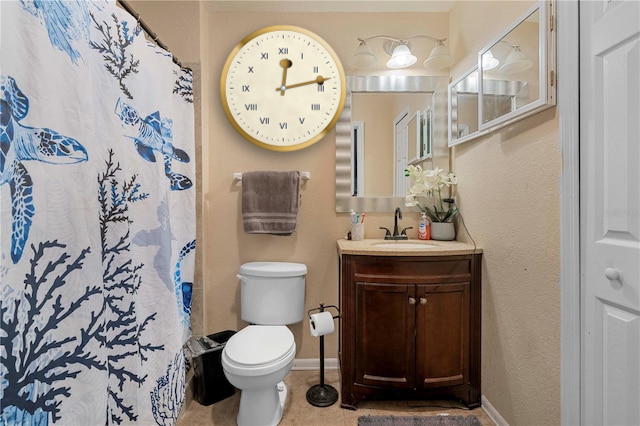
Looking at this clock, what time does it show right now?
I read 12:13
